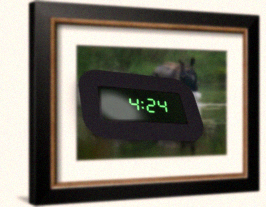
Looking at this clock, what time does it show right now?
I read 4:24
